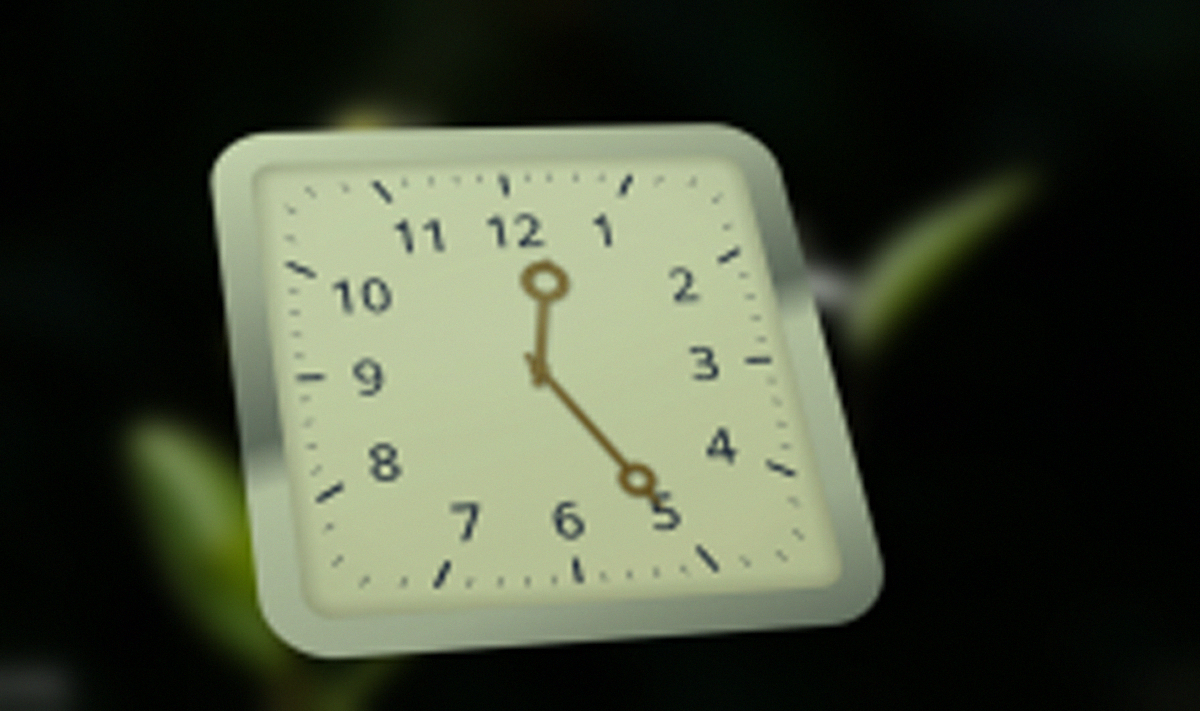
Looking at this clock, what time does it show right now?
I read 12:25
